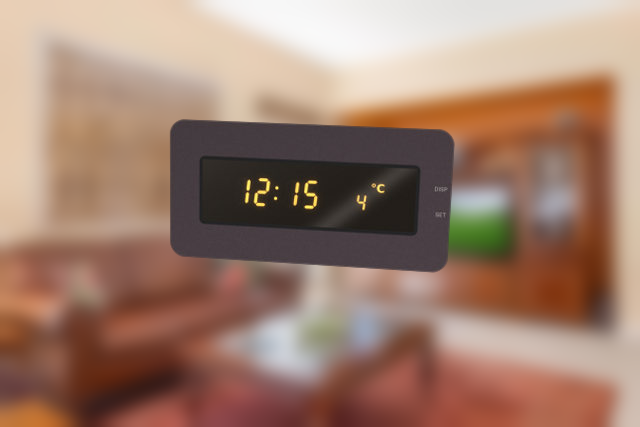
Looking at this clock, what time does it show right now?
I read 12:15
